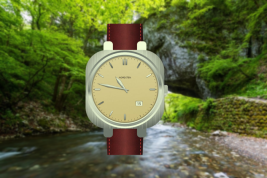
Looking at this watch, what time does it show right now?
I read 10:47
